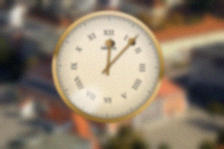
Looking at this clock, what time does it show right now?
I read 12:07
